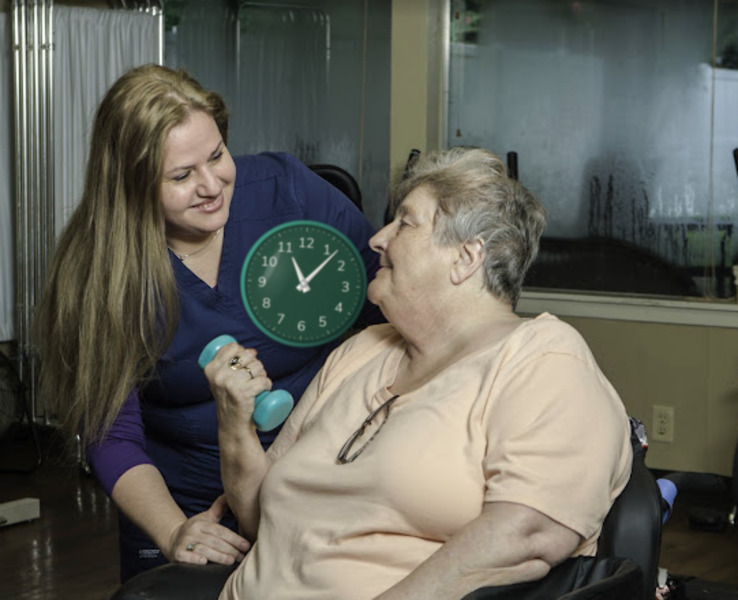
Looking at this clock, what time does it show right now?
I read 11:07
